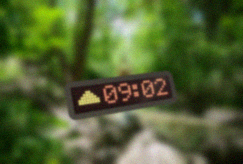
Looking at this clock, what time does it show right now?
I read 9:02
